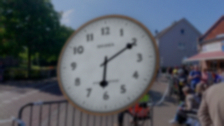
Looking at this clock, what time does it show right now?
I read 6:10
